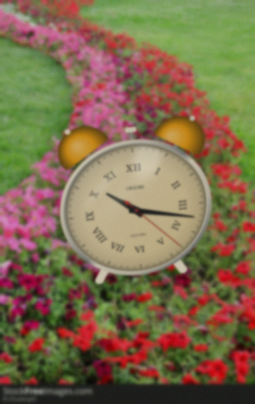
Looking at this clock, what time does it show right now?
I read 10:17:23
